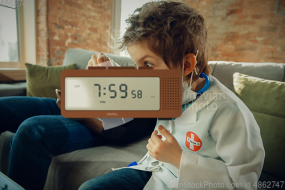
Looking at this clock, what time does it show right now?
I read 7:59:58
